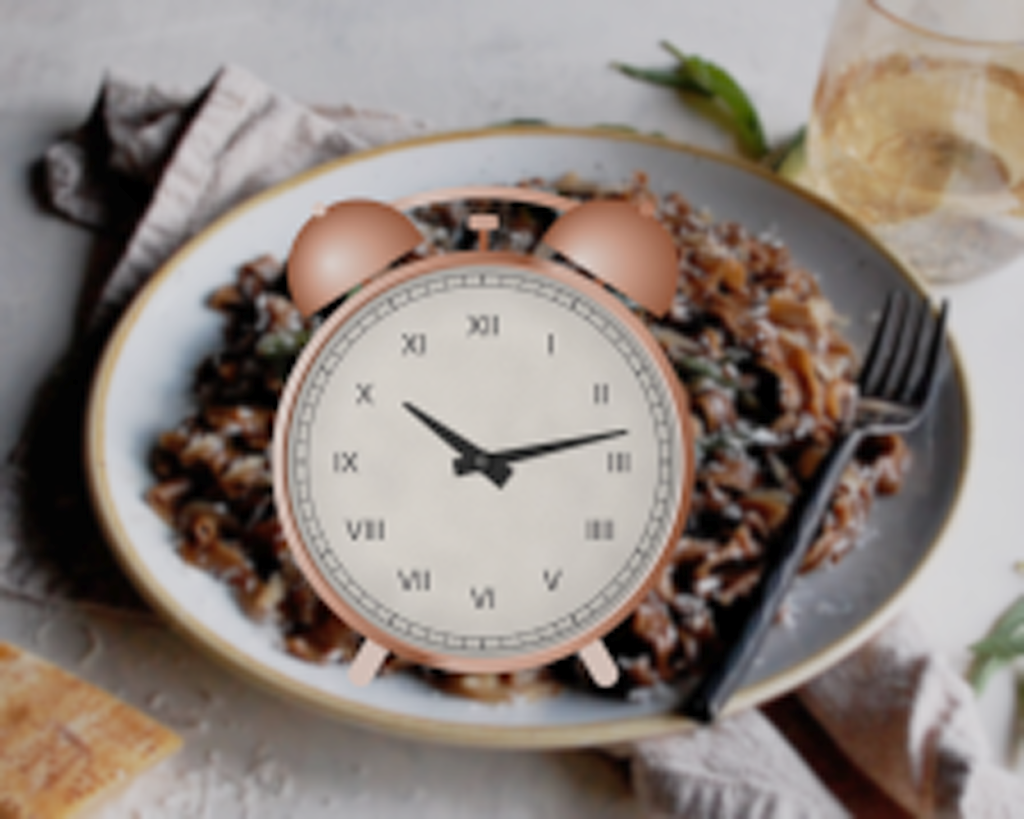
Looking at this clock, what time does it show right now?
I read 10:13
